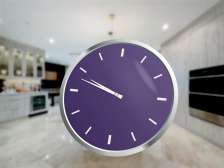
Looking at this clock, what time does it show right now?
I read 9:48
